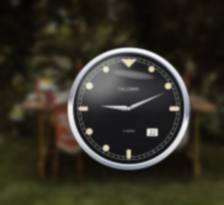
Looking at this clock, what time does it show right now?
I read 9:11
